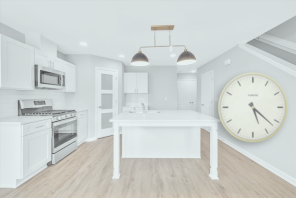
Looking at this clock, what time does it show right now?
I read 5:22
